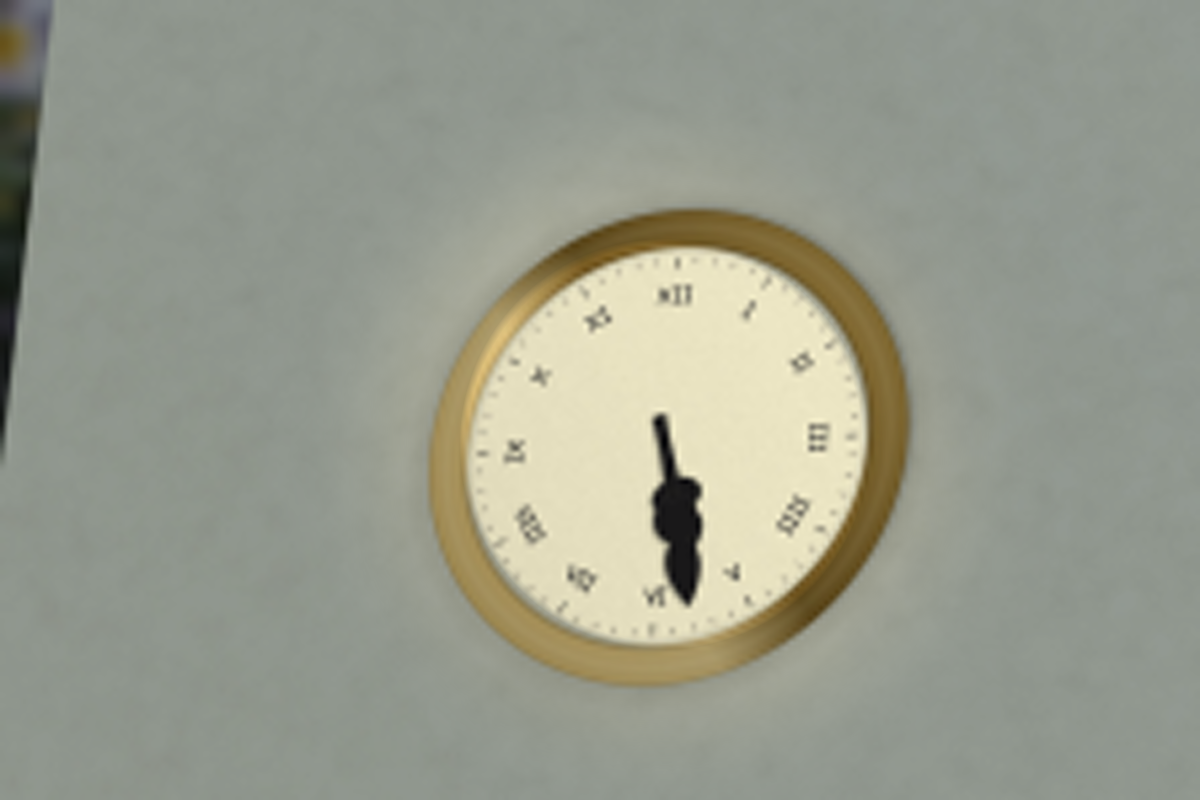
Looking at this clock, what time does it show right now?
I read 5:28
